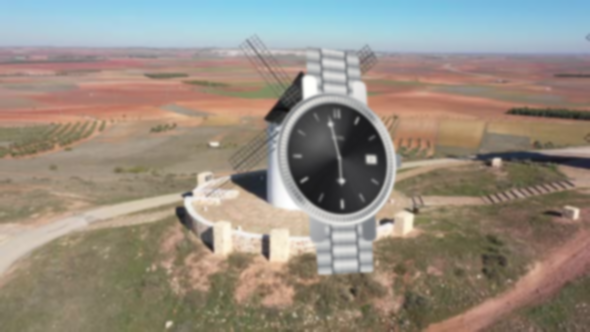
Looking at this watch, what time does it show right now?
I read 5:58
